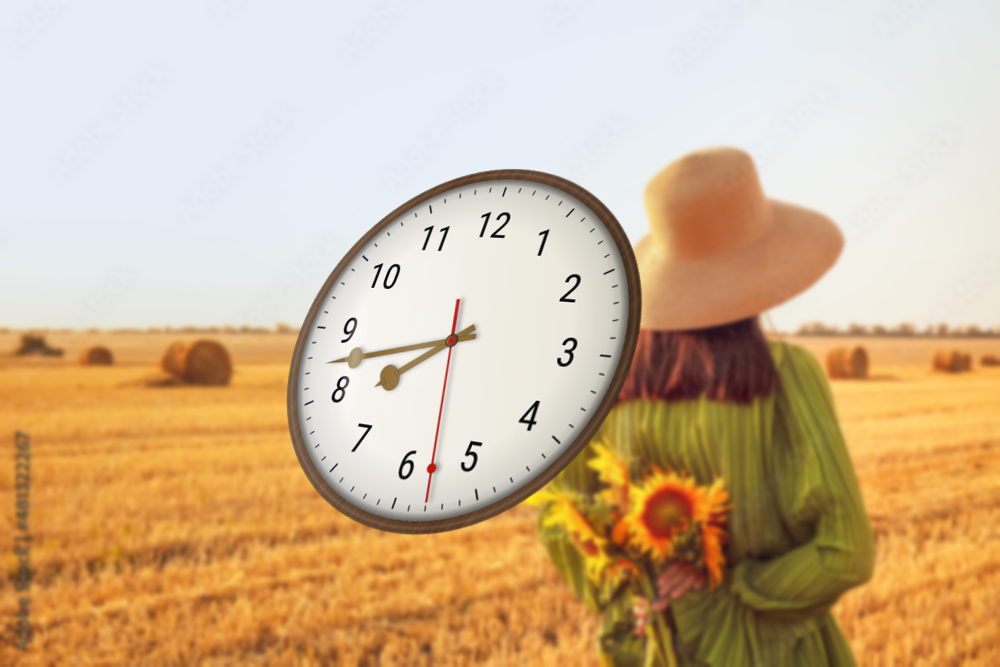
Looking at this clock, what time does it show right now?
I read 7:42:28
